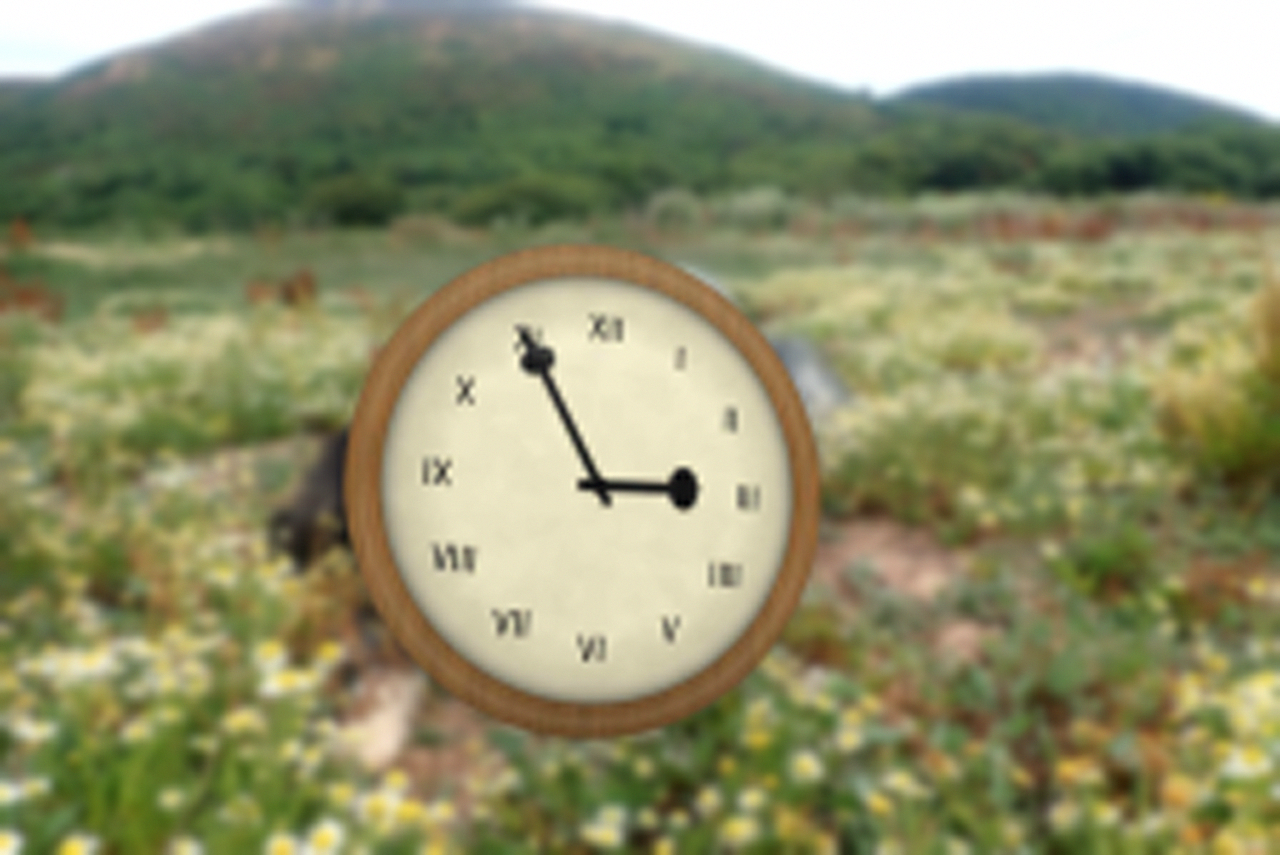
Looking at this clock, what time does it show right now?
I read 2:55
